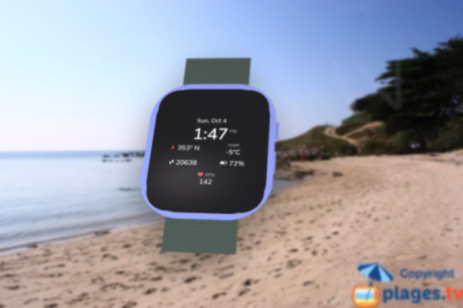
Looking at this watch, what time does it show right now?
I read 1:47
